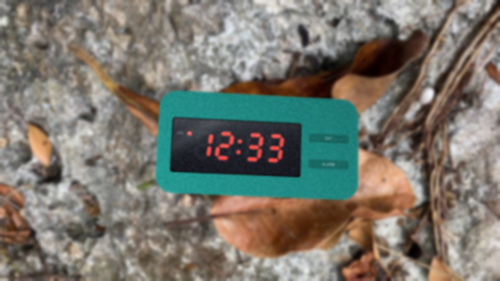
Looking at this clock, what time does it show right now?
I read 12:33
